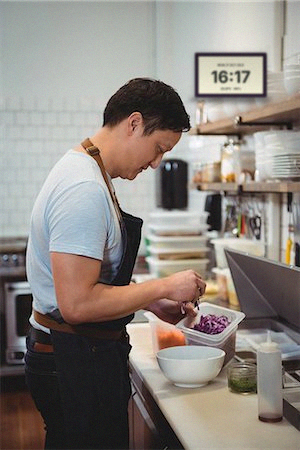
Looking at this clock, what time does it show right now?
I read 16:17
